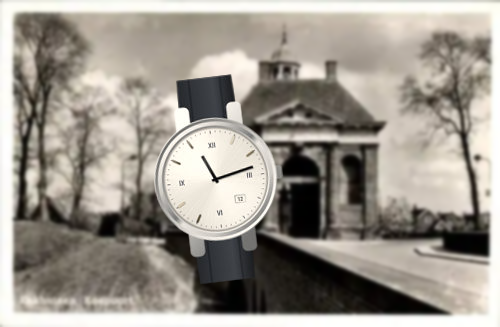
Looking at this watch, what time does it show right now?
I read 11:13
